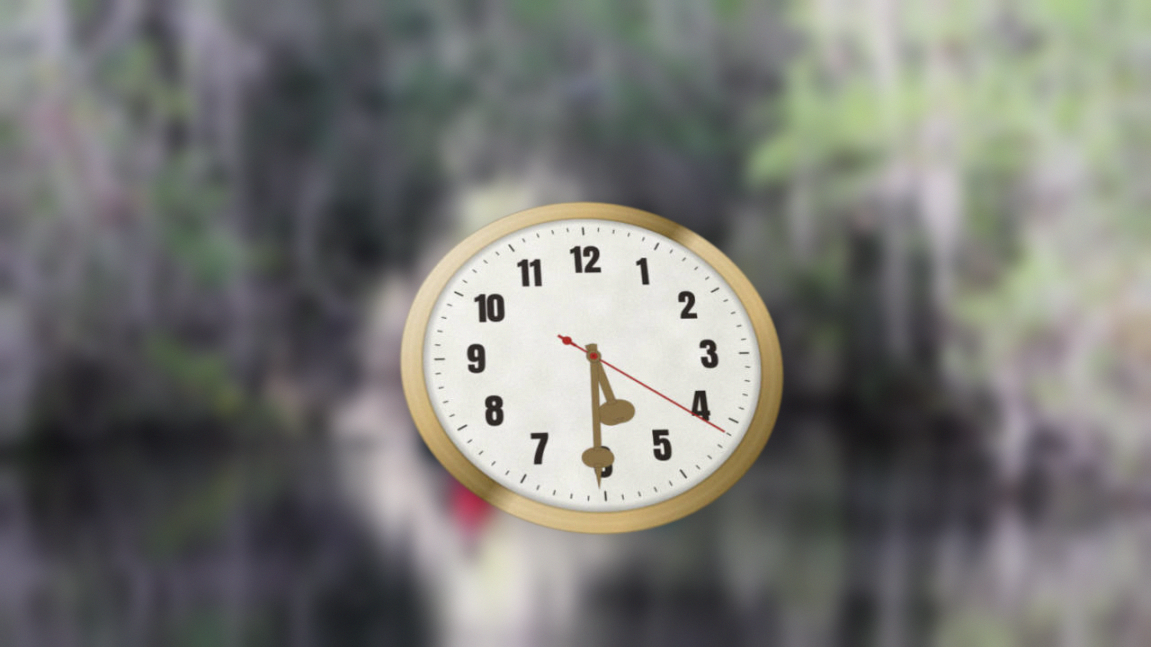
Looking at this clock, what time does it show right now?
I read 5:30:21
